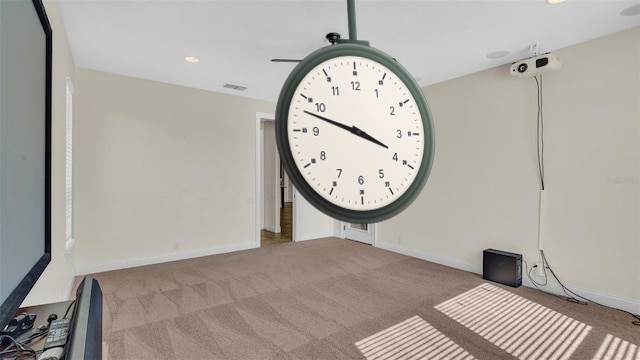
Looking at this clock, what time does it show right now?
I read 3:48
